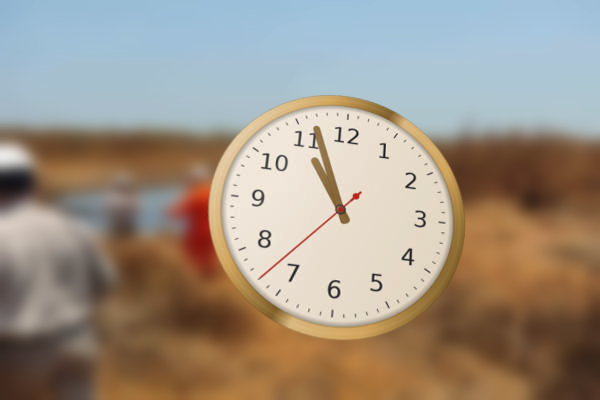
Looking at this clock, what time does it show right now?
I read 10:56:37
